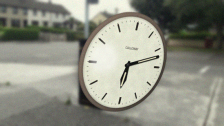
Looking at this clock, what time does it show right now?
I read 6:12
